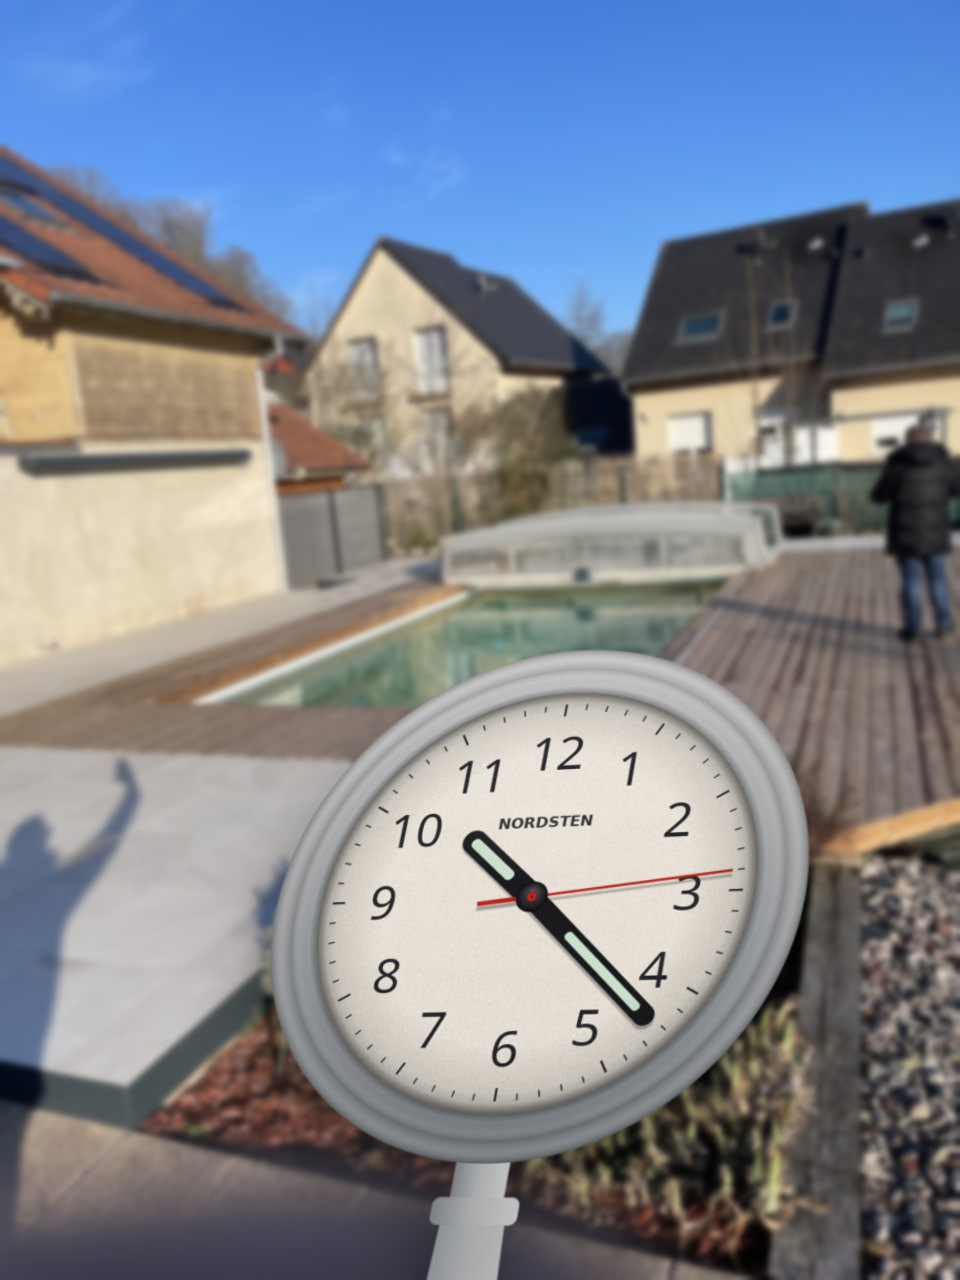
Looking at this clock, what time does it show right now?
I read 10:22:14
